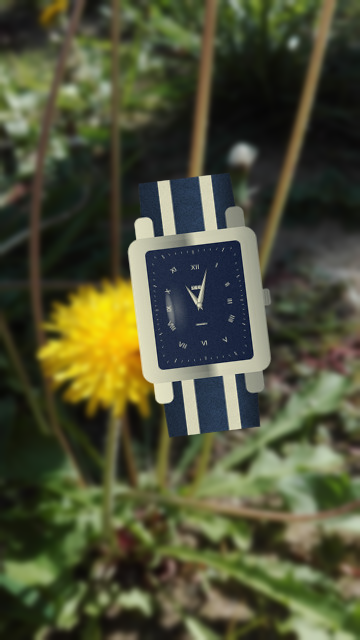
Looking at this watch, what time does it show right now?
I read 11:03
